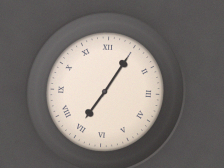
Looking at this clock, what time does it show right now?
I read 7:05
